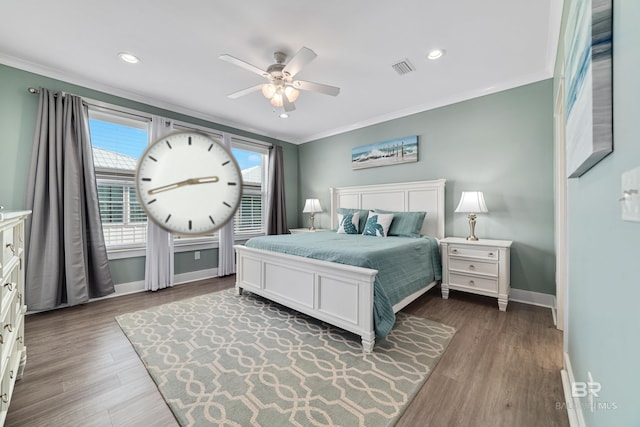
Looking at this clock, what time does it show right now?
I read 2:42
